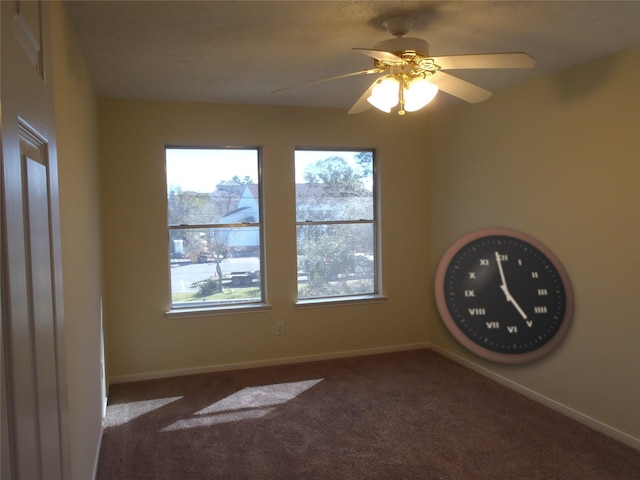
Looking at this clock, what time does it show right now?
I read 4:59
